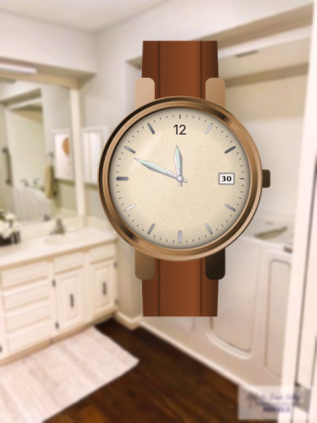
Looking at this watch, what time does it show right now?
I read 11:49
